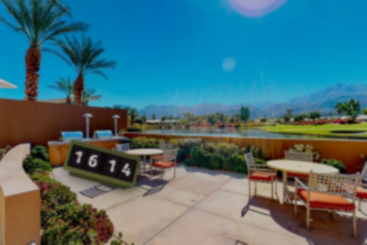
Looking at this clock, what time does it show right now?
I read 16:14
